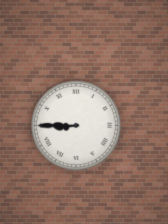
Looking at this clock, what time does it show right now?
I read 8:45
